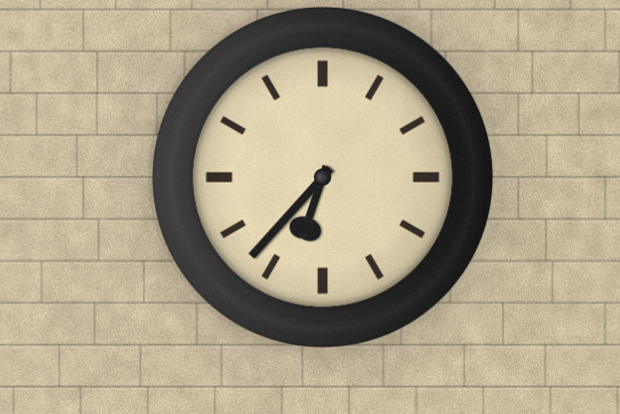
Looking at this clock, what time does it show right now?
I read 6:37
